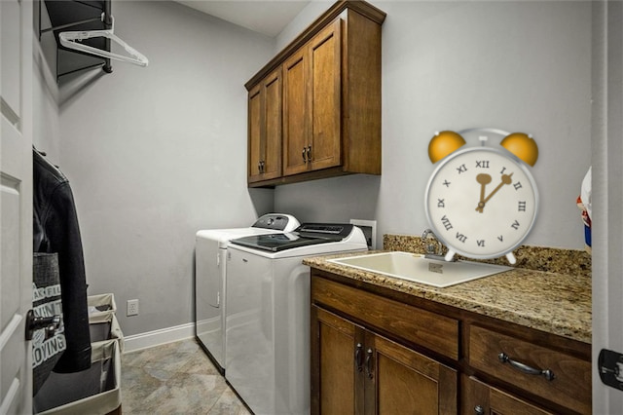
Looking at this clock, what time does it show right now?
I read 12:07
